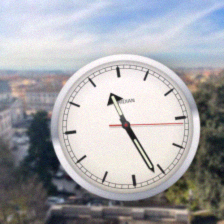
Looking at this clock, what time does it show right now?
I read 11:26:16
